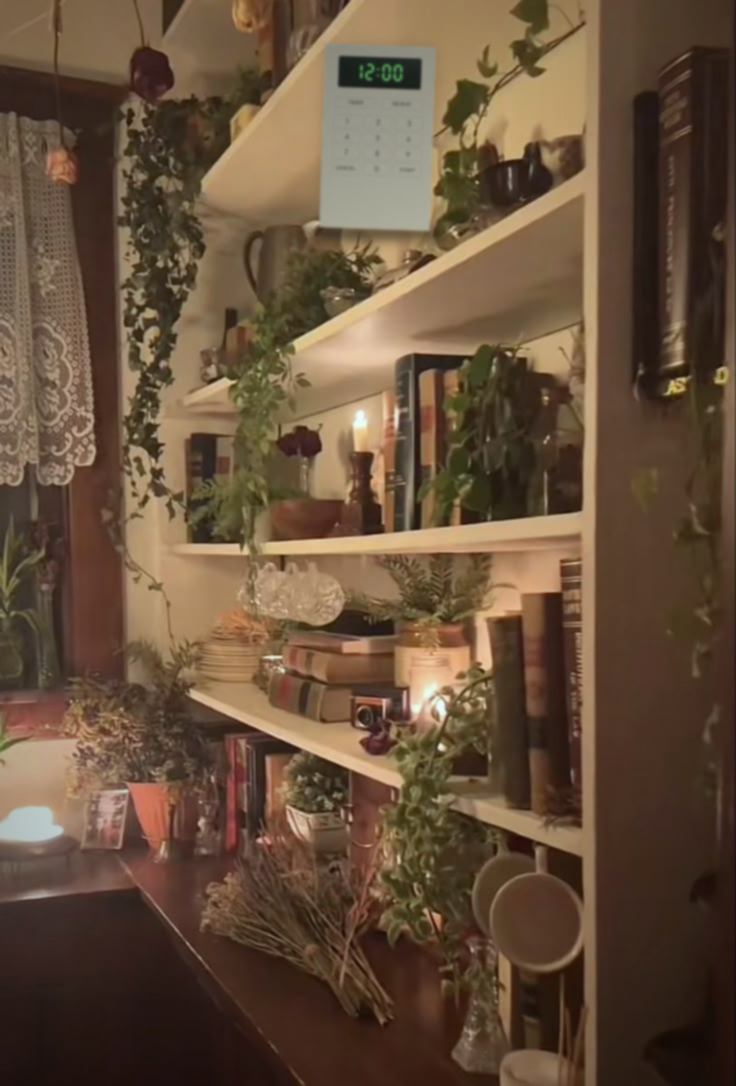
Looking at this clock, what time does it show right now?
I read 12:00
